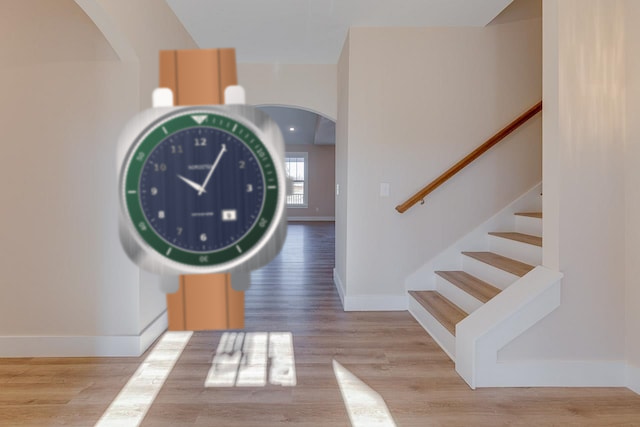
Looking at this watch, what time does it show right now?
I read 10:05
